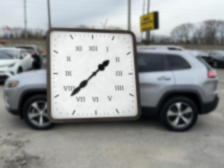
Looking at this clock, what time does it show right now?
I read 1:38
